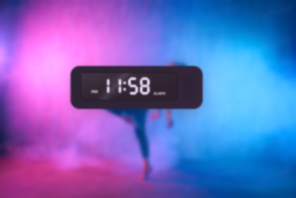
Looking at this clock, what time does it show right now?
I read 11:58
